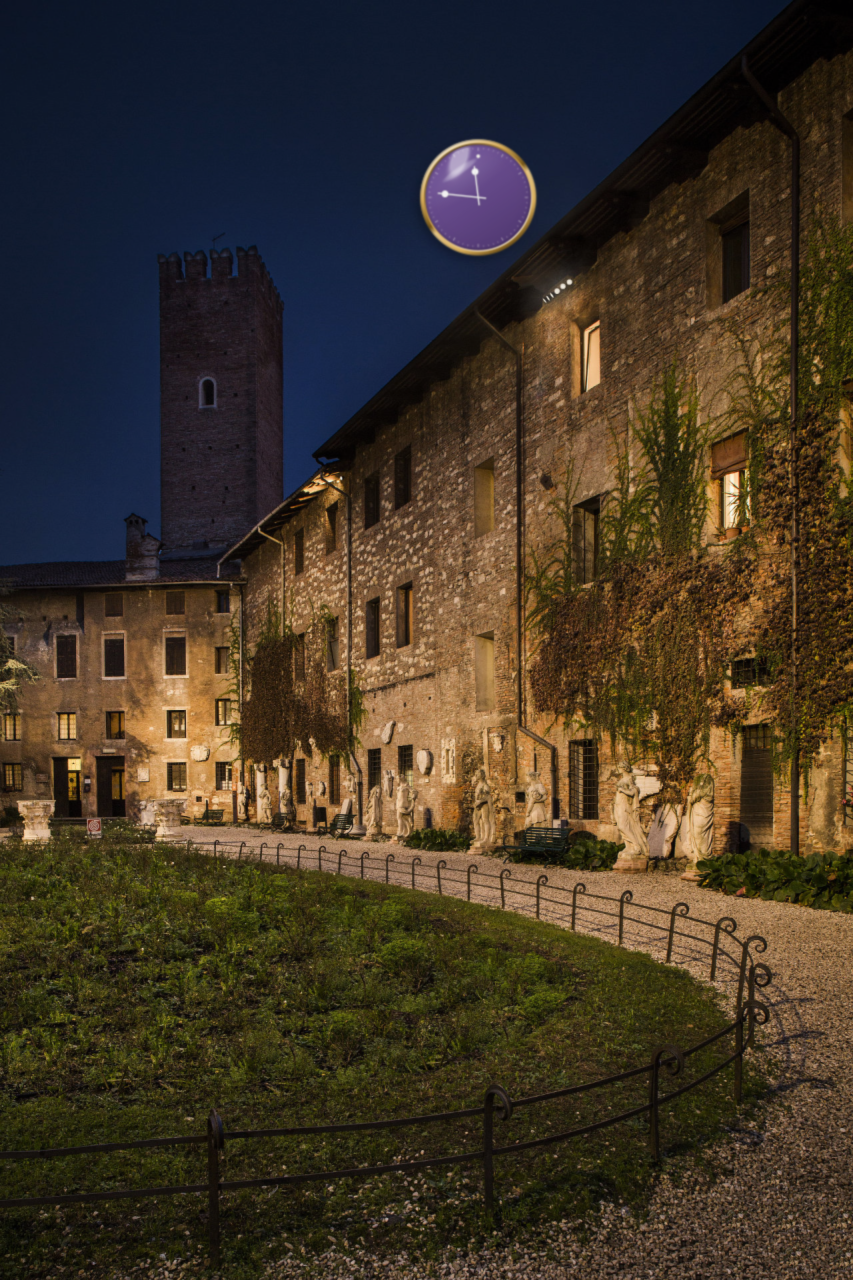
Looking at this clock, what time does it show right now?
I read 11:46
